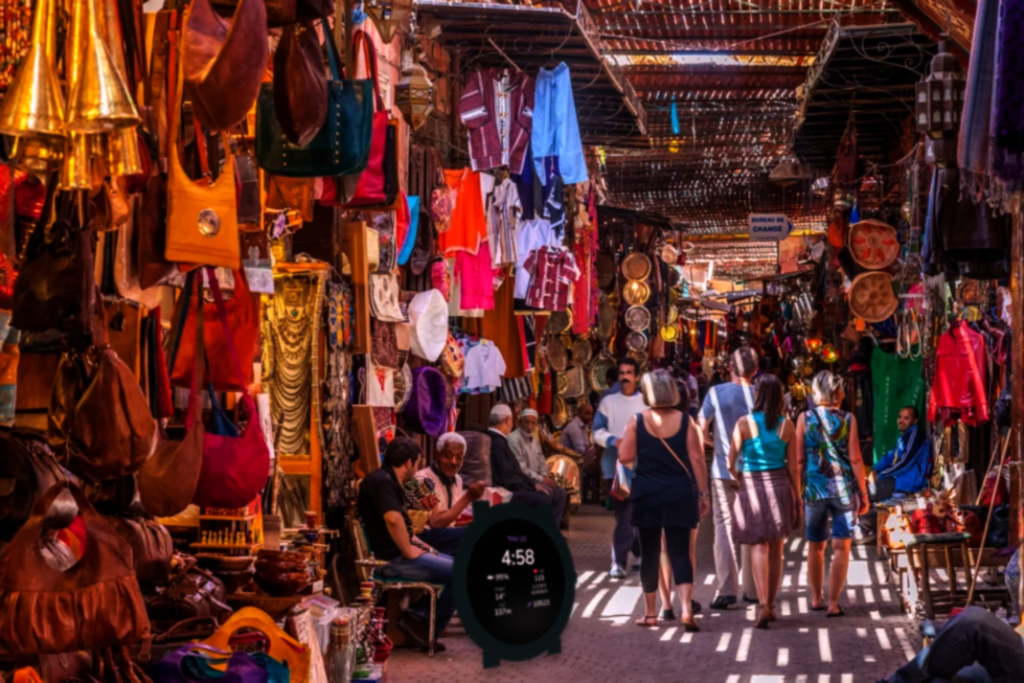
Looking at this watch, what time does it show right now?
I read 4:58
